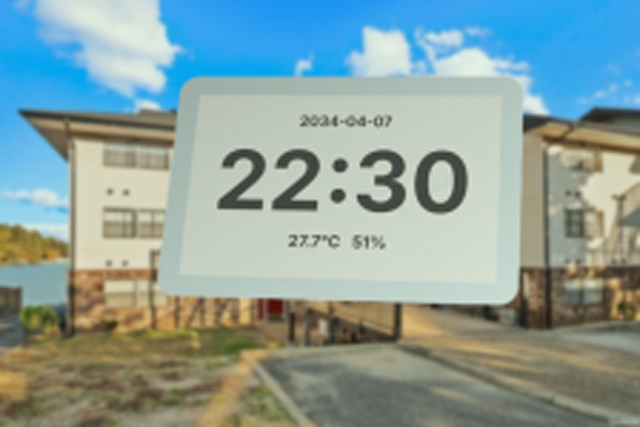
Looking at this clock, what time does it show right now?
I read 22:30
